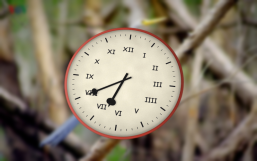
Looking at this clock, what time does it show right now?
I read 6:40
